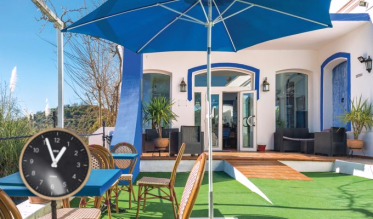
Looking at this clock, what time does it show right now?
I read 12:56
